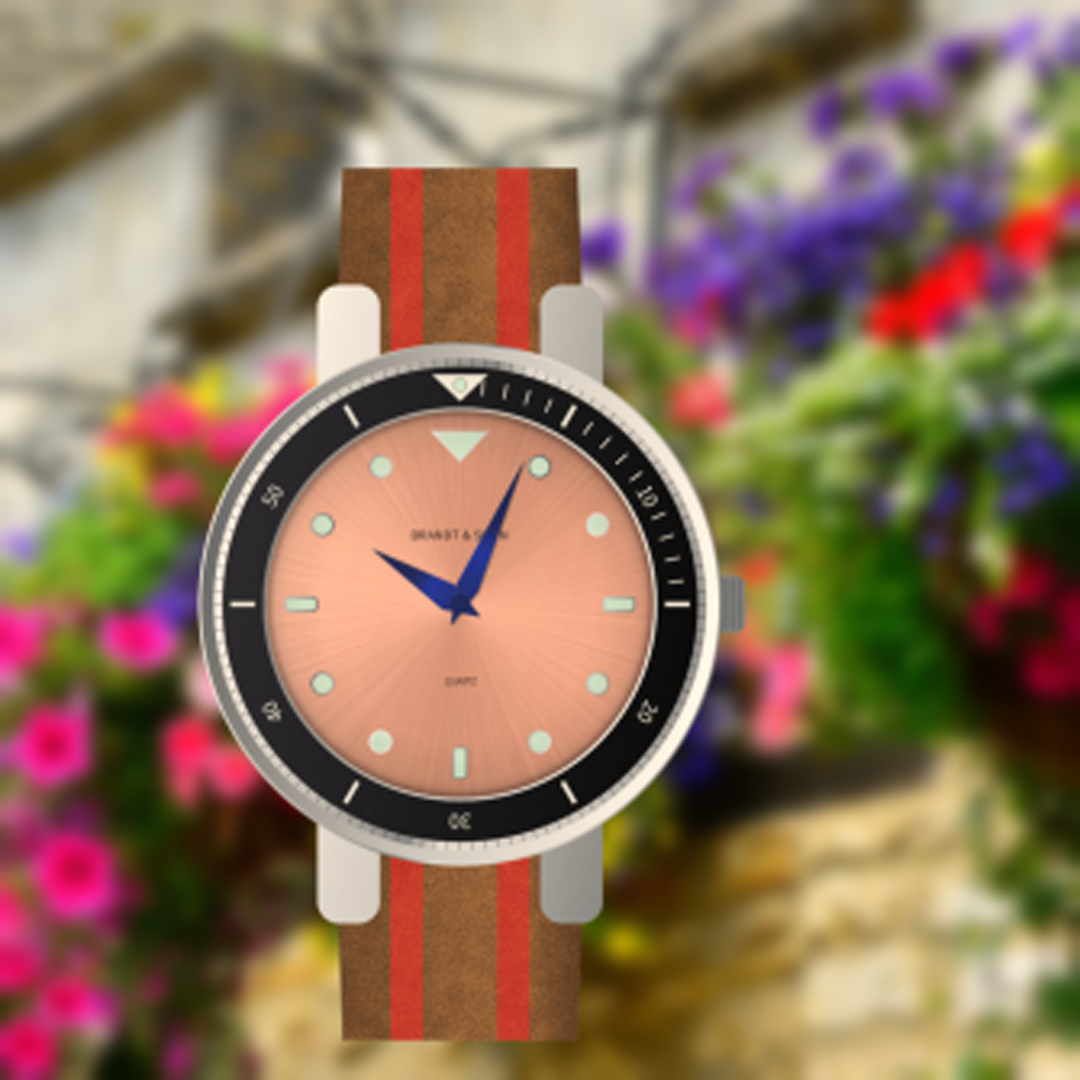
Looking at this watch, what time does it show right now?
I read 10:04
